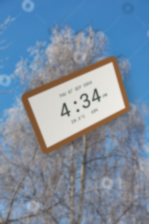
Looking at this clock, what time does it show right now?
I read 4:34
